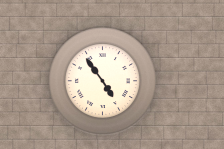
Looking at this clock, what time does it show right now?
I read 4:54
